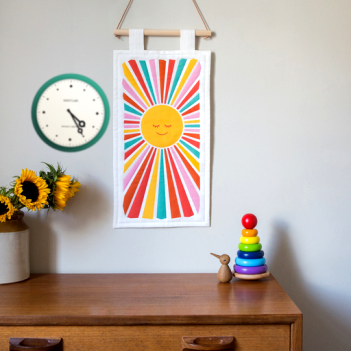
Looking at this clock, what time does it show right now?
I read 4:25
